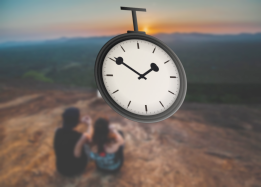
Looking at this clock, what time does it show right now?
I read 1:51
